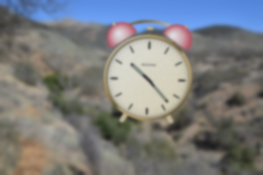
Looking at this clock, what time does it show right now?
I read 10:23
